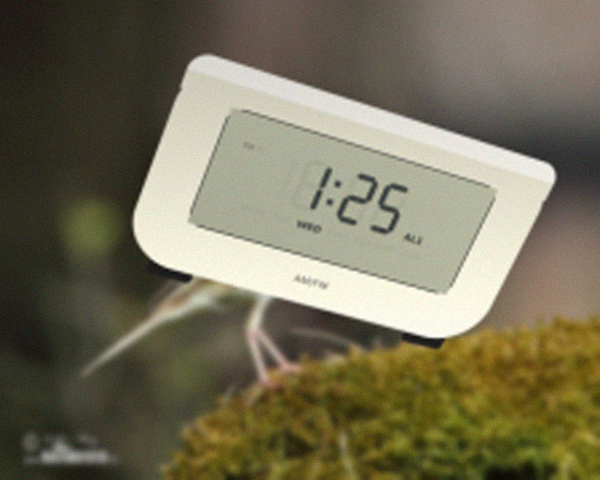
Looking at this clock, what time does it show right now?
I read 1:25
